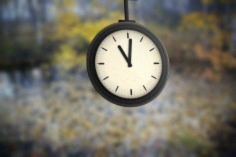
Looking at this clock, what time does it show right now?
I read 11:01
